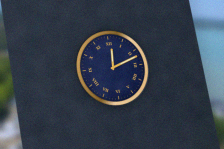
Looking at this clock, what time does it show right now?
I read 12:12
